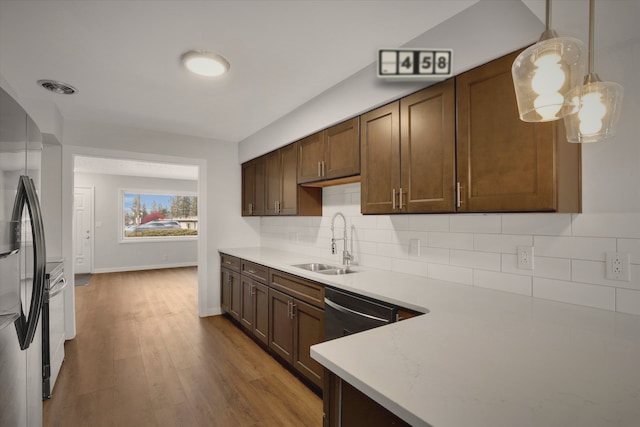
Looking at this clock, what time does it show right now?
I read 4:58
